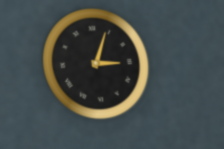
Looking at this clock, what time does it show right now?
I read 3:04
